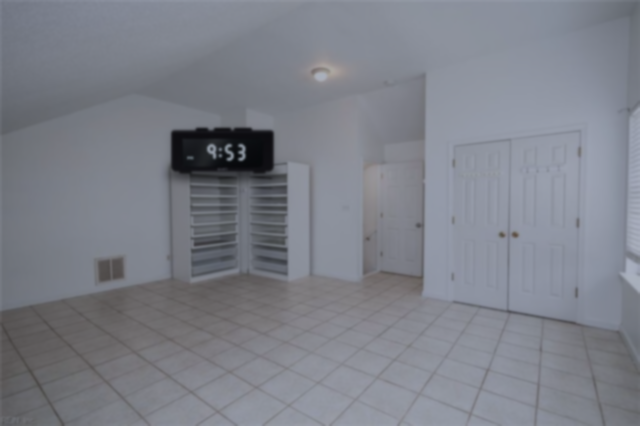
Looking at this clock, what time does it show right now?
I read 9:53
